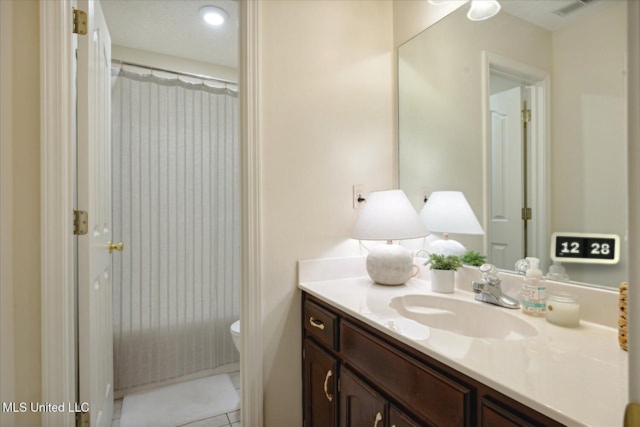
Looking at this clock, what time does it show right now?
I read 12:28
